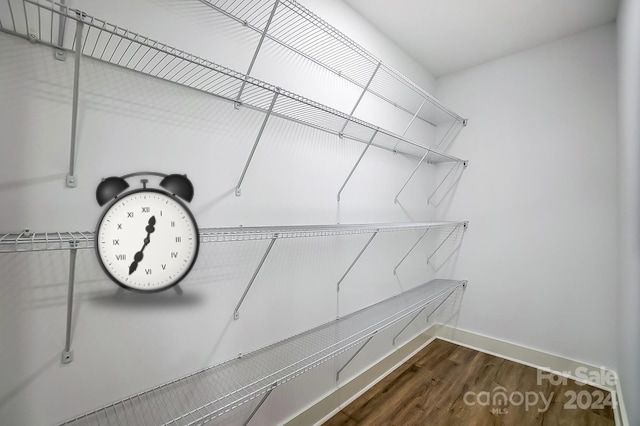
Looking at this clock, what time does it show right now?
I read 12:35
